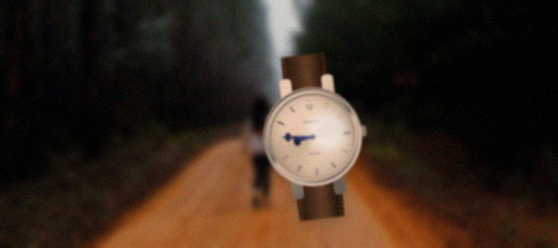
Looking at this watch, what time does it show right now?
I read 8:46
